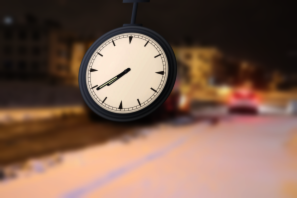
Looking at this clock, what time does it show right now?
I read 7:39
